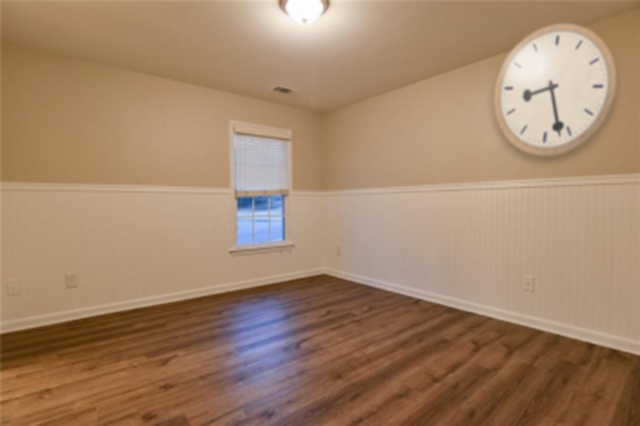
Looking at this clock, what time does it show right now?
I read 8:27
